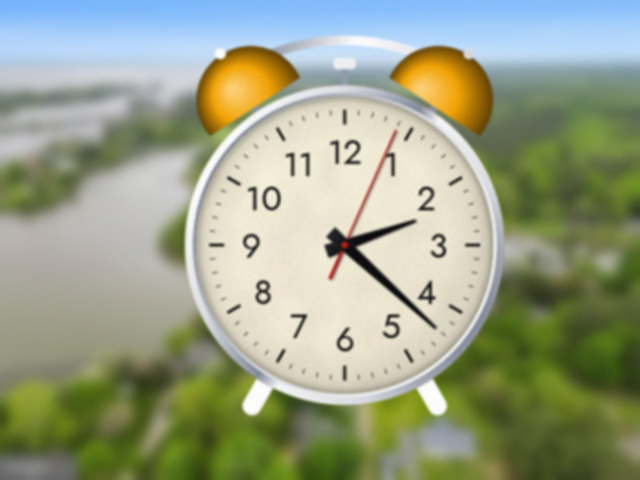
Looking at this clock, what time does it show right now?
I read 2:22:04
